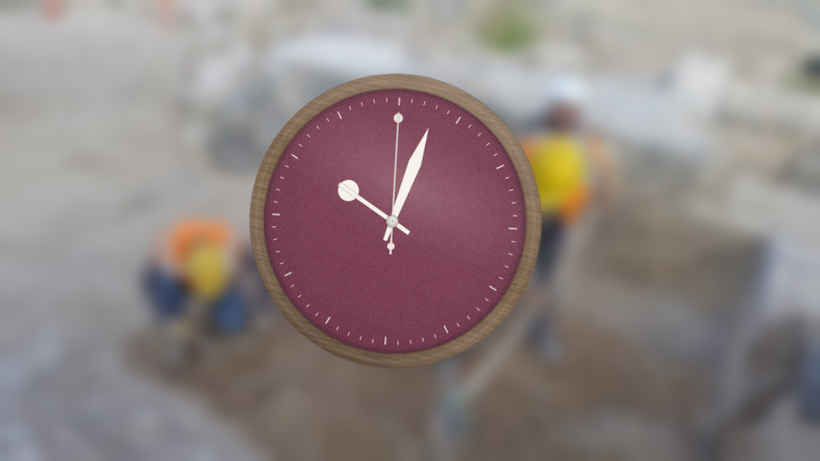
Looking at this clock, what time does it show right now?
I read 10:03:00
